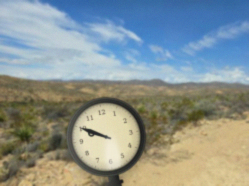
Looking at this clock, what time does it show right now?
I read 9:50
